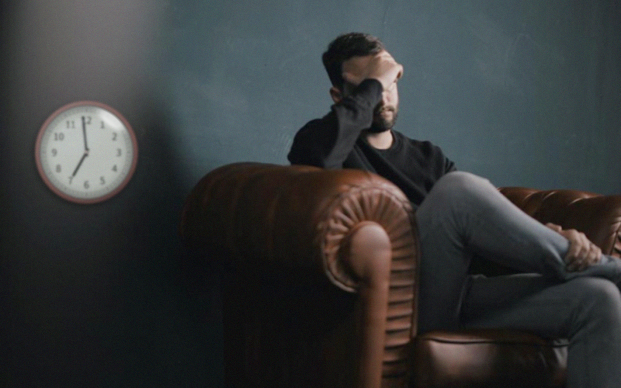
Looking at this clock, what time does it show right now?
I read 6:59
